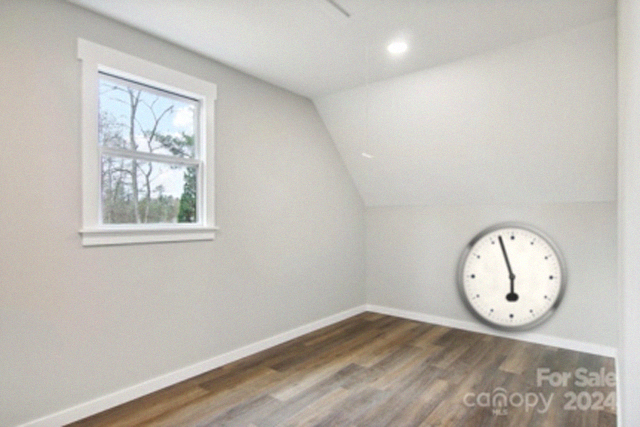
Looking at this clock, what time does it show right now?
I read 5:57
